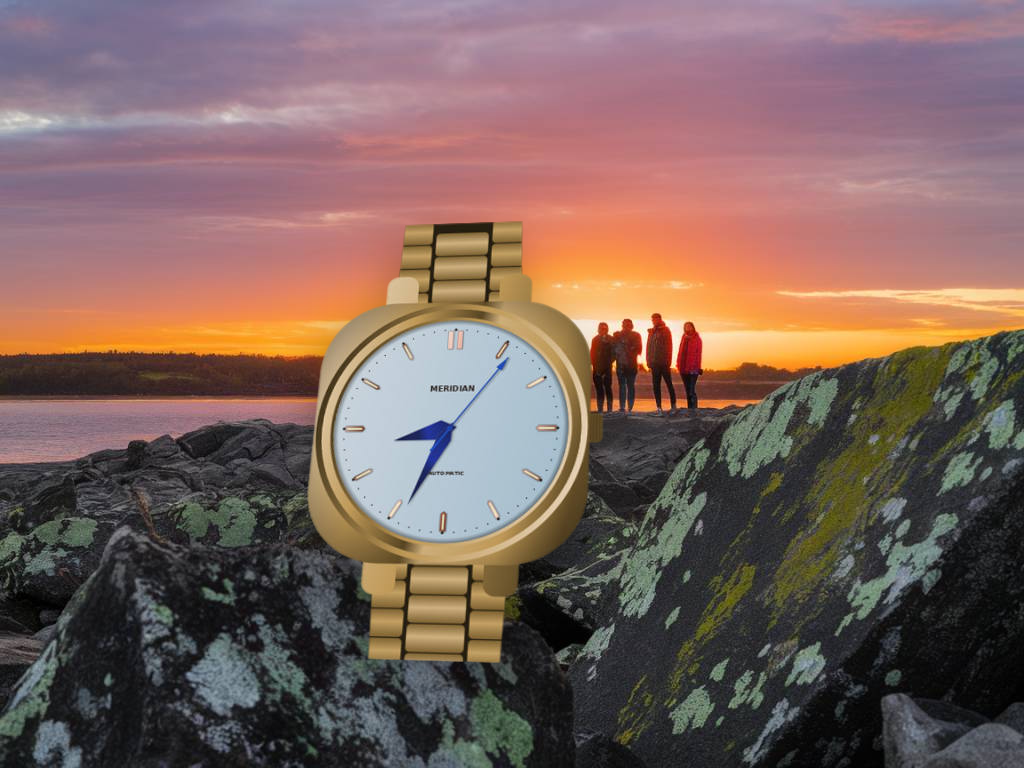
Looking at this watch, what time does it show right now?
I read 8:34:06
